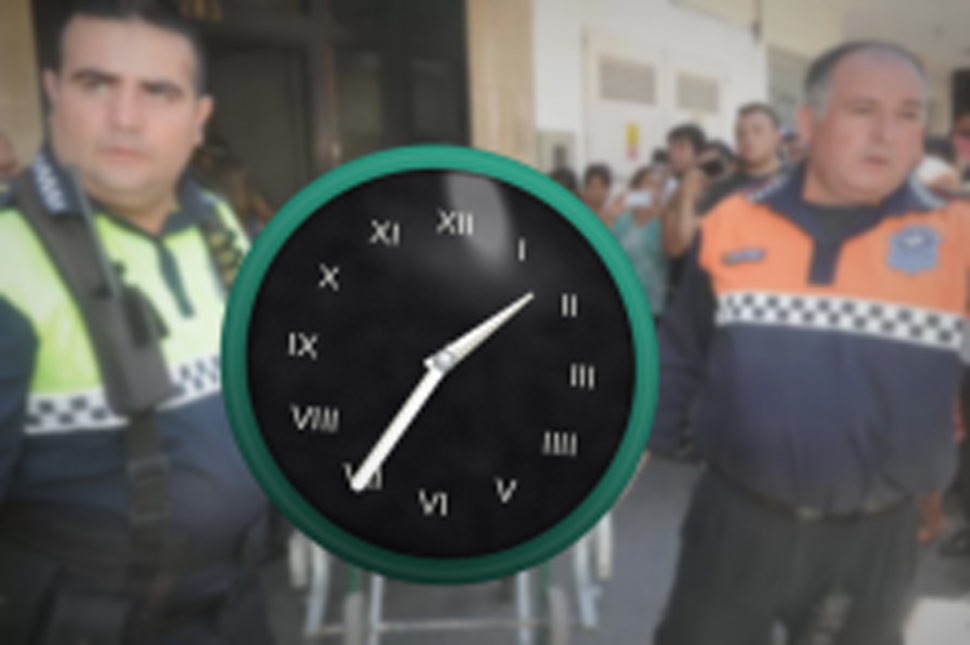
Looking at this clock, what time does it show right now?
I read 1:35
